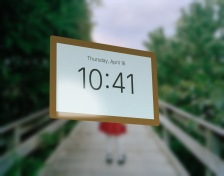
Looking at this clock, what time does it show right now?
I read 10:41
